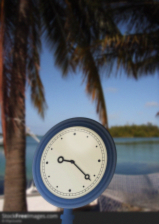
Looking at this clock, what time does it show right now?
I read 9:22
